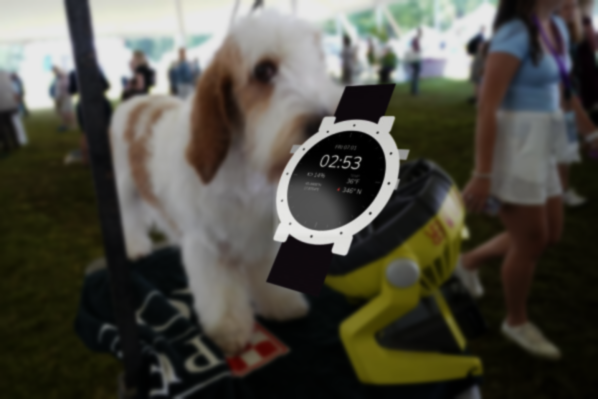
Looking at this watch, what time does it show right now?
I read 2:53
